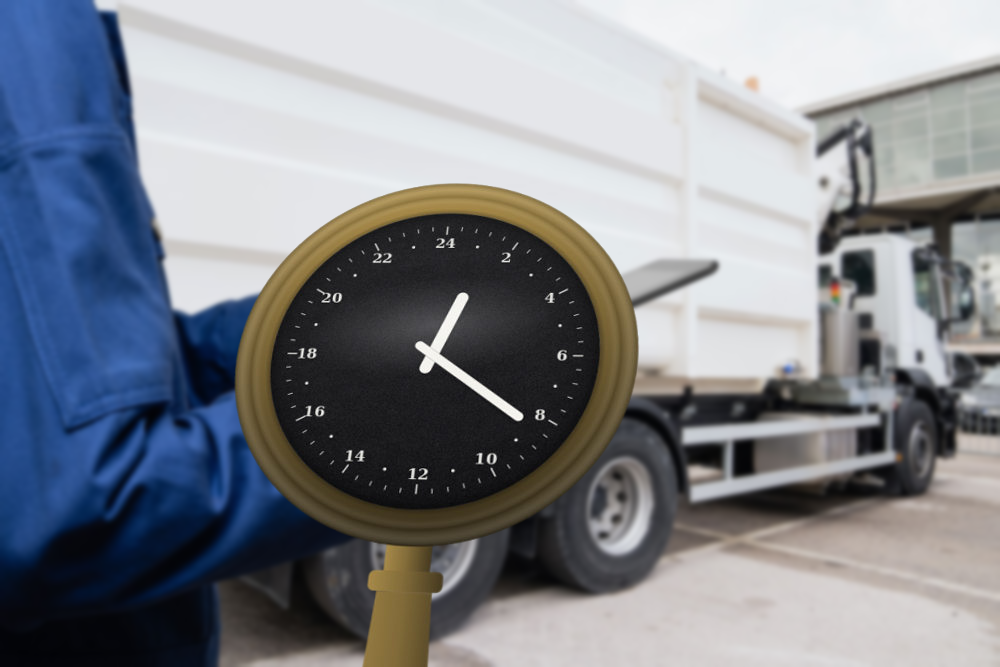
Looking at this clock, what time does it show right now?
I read 1:21
